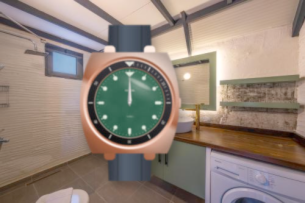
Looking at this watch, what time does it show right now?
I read 12:00
